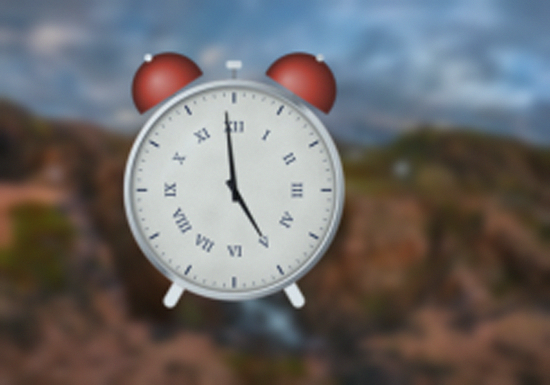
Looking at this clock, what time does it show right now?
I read 4:59
